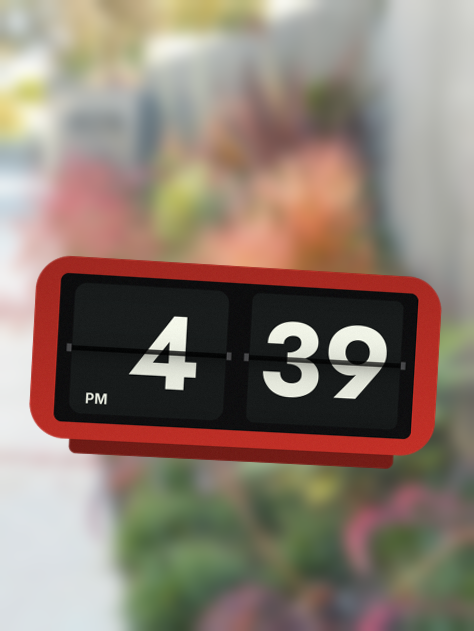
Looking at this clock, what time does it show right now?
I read 4:39
